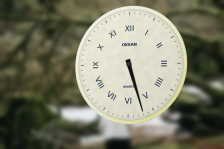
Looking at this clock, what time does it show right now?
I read 5:27
